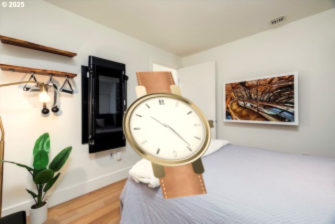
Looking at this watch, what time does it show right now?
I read 10:24
